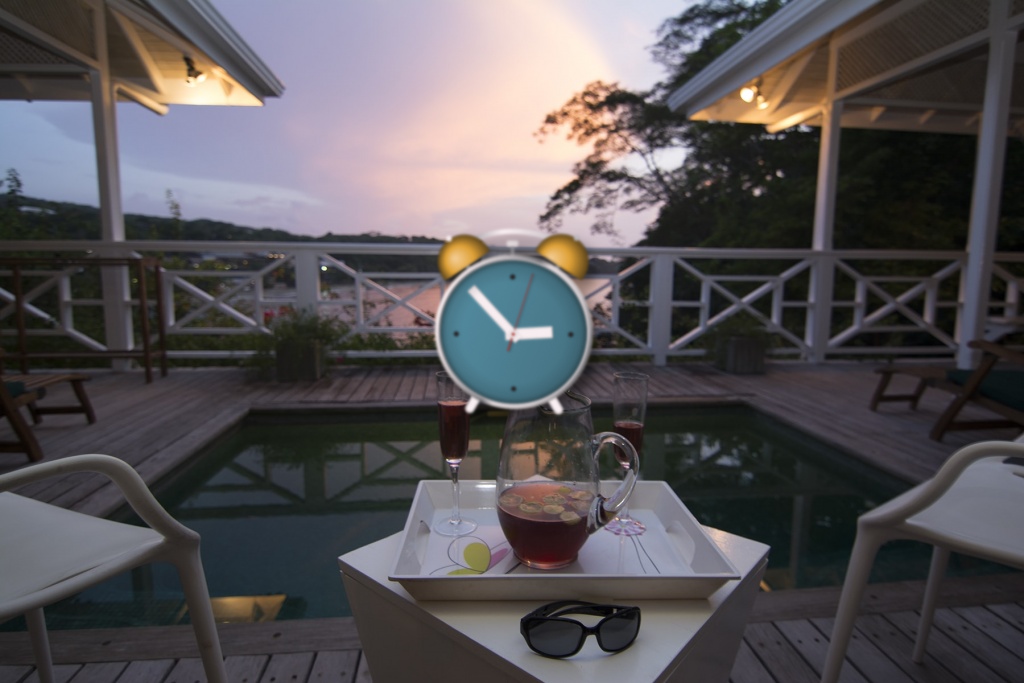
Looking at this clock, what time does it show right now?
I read 2:53:03
